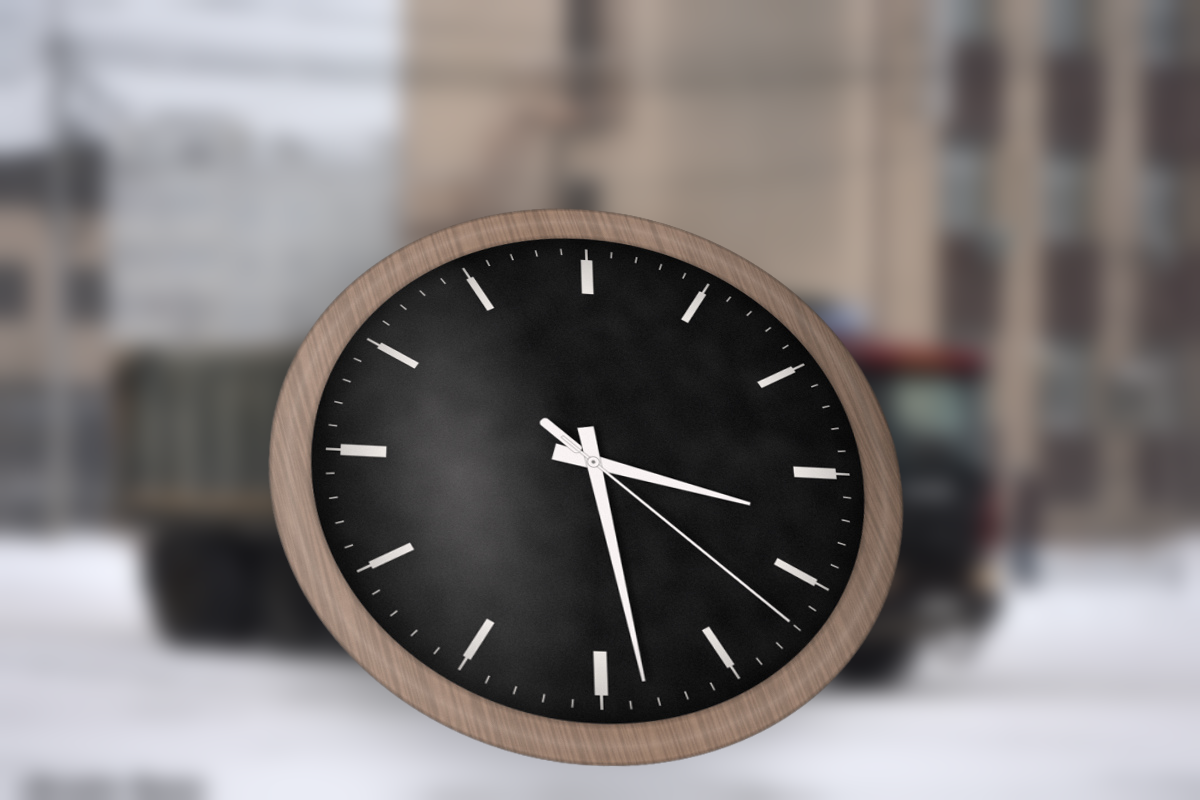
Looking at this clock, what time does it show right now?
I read 3:28:22
